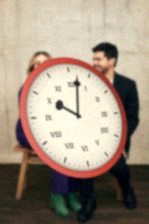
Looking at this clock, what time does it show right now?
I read 10:02
